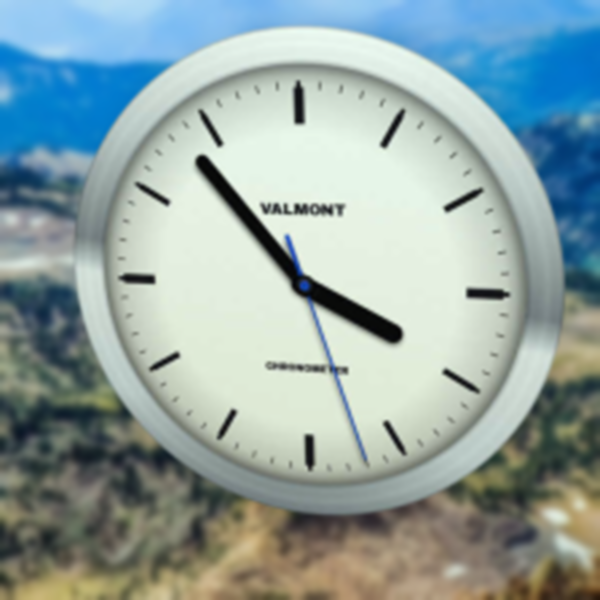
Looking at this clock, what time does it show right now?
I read 3:53:27
